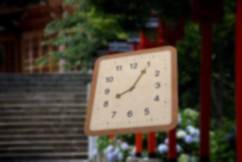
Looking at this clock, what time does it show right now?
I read 8:05
